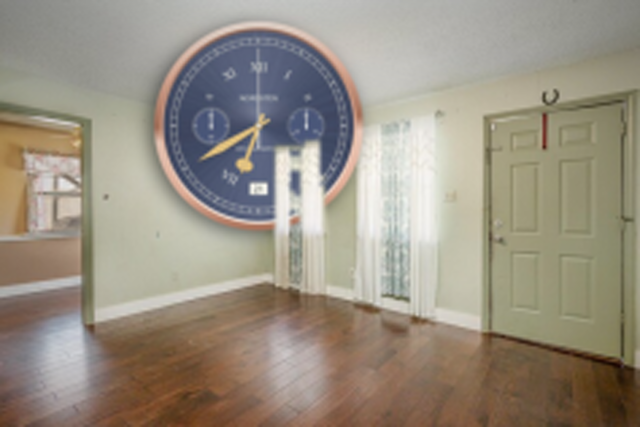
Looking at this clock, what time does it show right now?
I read 6:40
